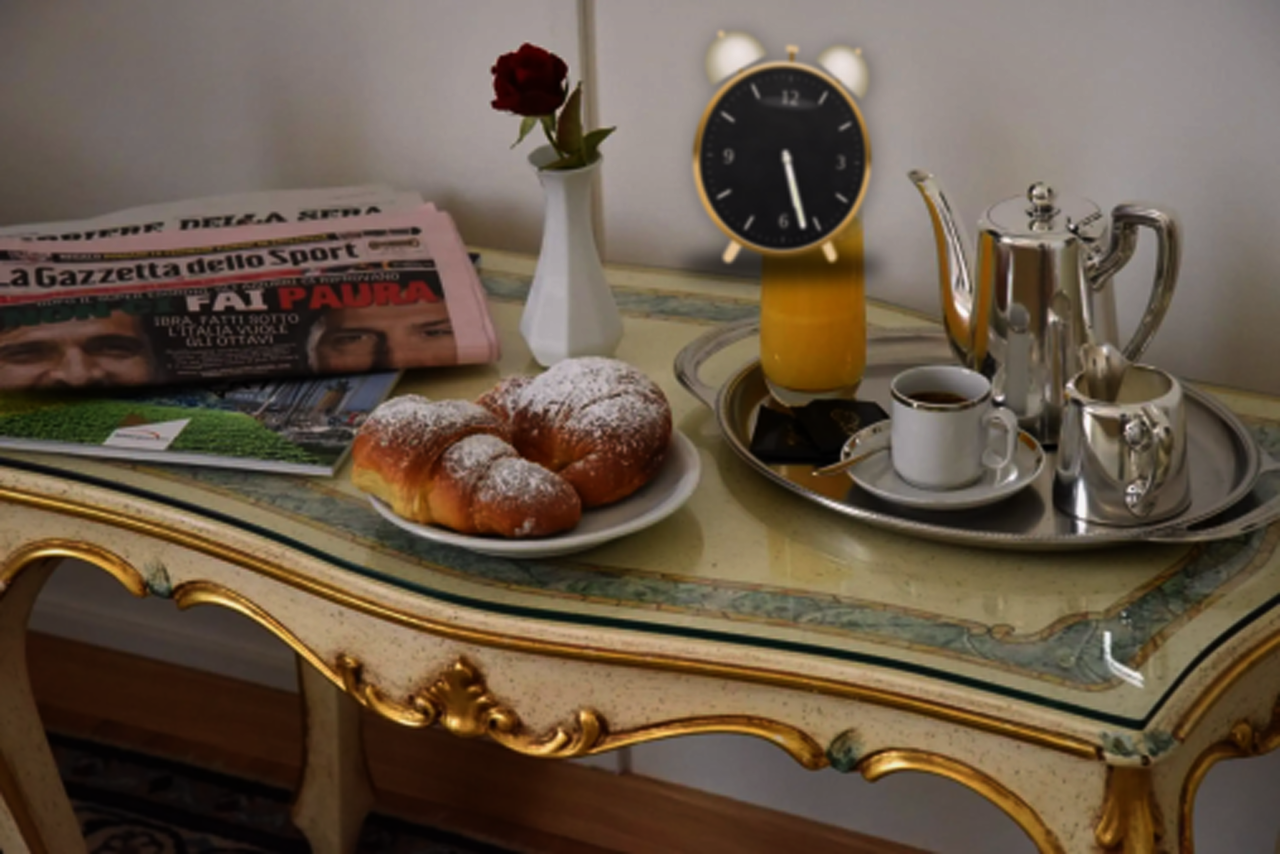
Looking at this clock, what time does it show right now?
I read 5:27
